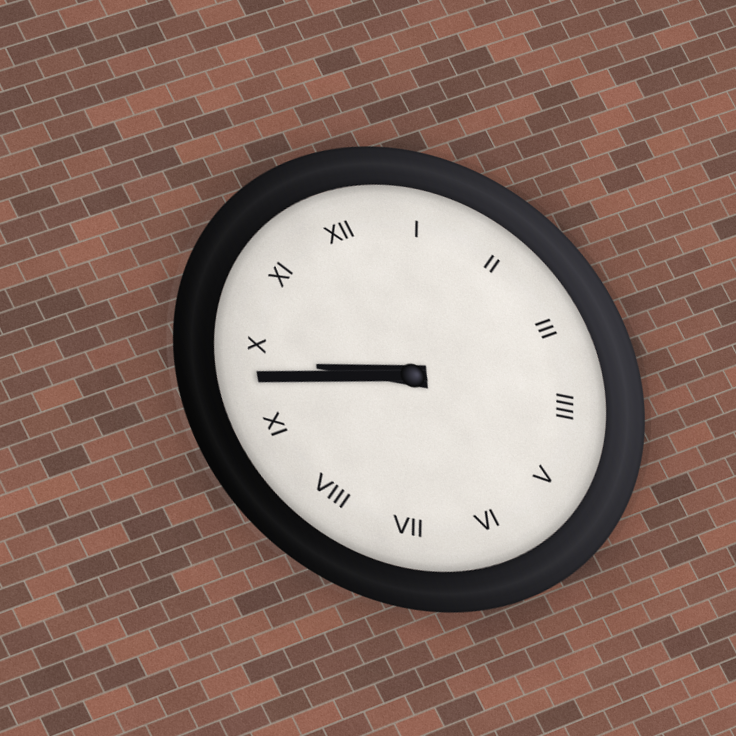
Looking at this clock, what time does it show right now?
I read 9:48
